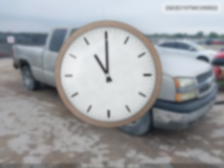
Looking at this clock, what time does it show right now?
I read 11:00
